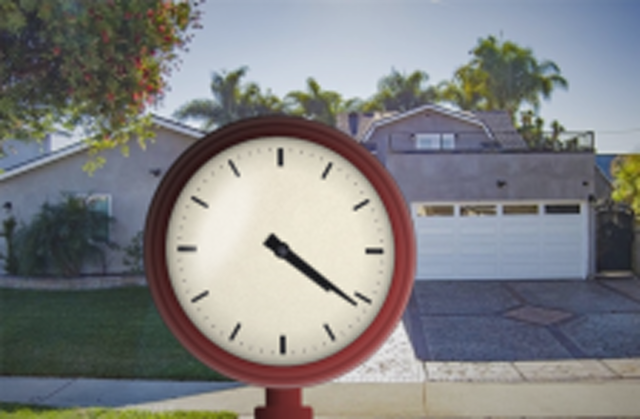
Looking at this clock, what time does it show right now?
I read 4:21
